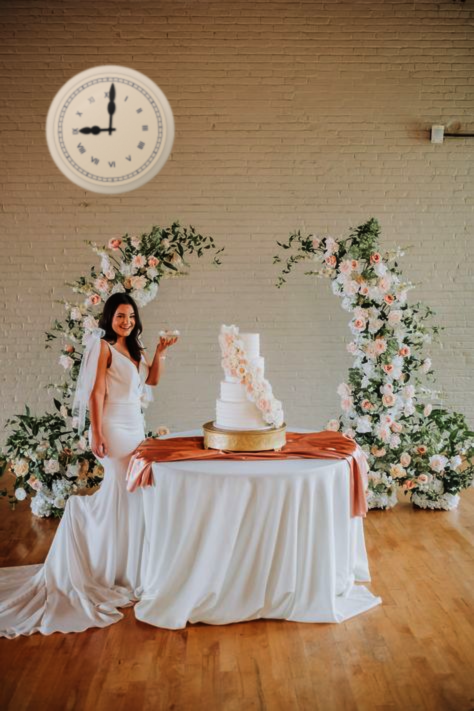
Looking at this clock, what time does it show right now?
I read 9:01
